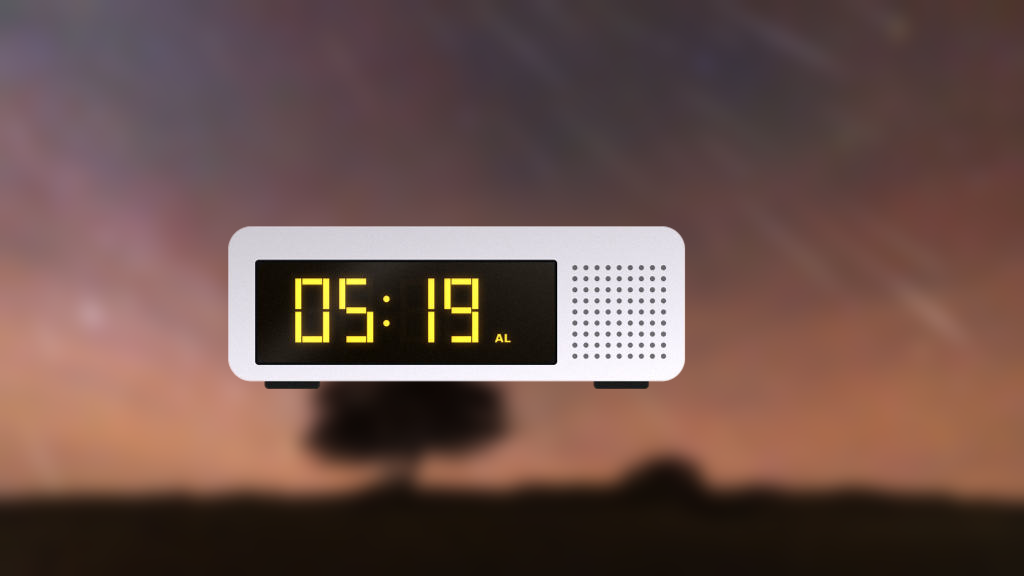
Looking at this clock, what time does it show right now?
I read 5:19
